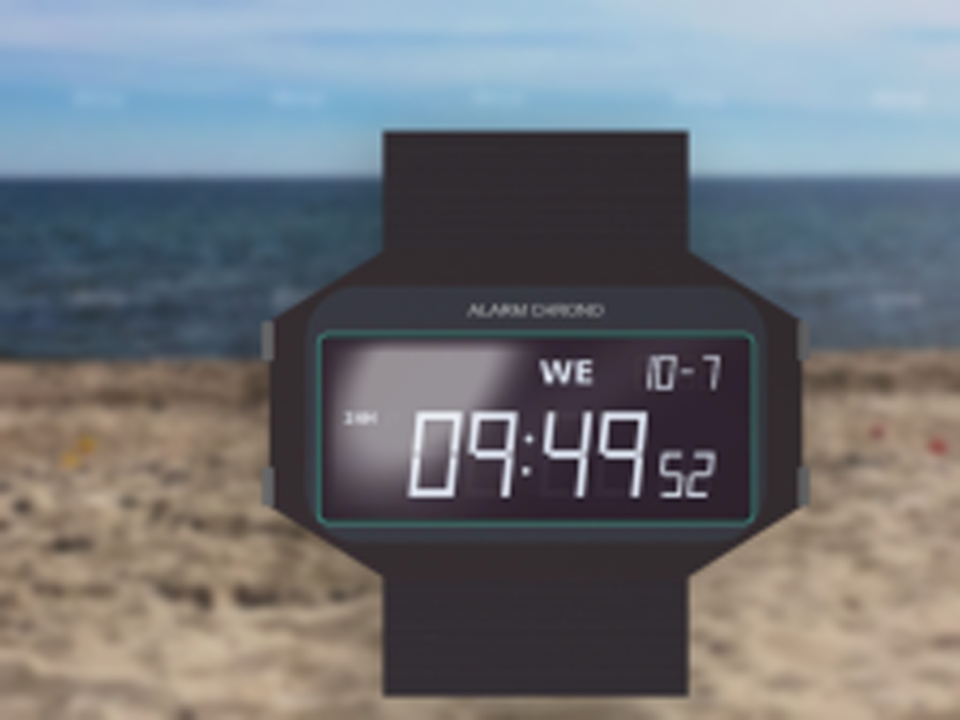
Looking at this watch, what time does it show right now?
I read 9:49:52
